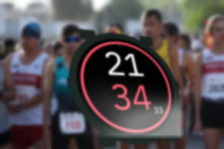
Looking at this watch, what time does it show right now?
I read 21:34
